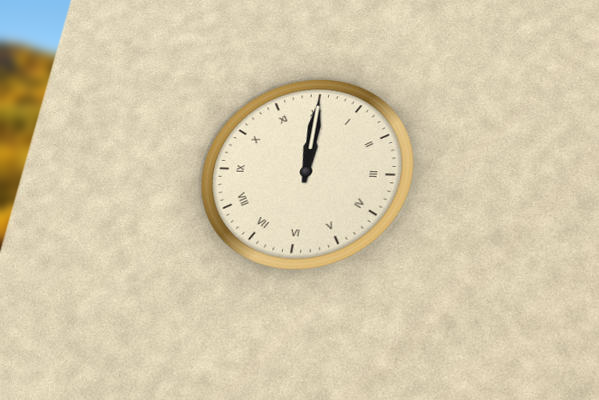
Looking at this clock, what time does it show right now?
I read 12:00
